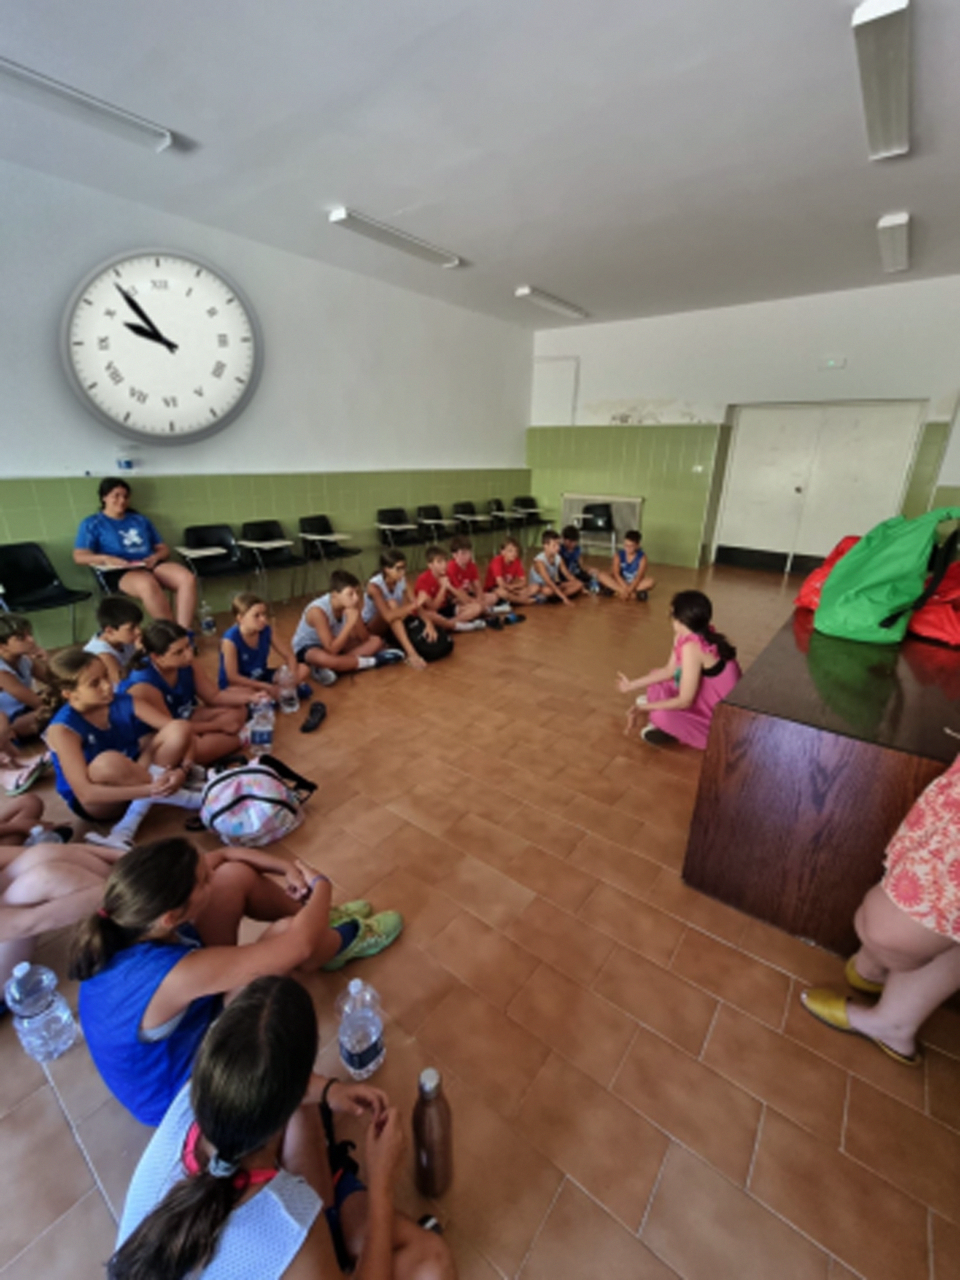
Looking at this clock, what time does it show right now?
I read 9:54
